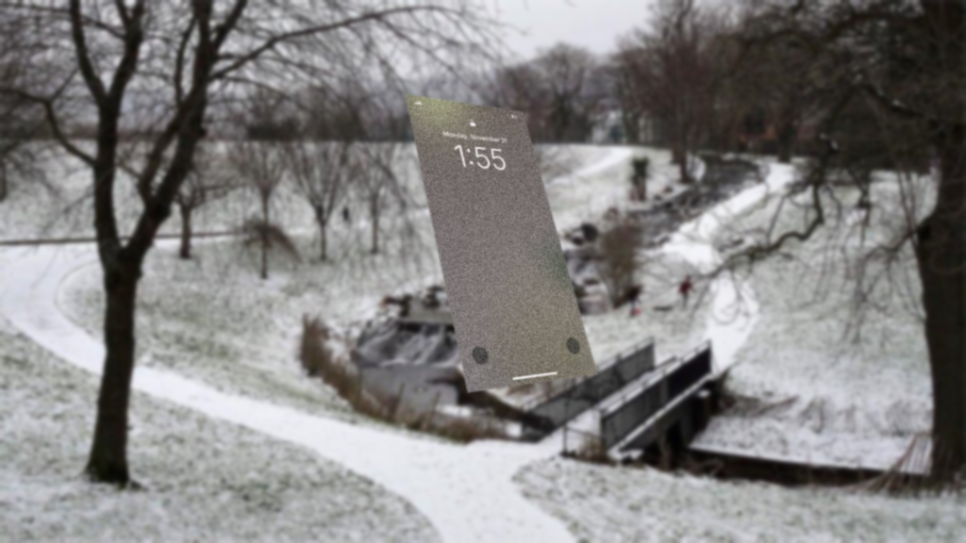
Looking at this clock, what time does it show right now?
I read 1:55
